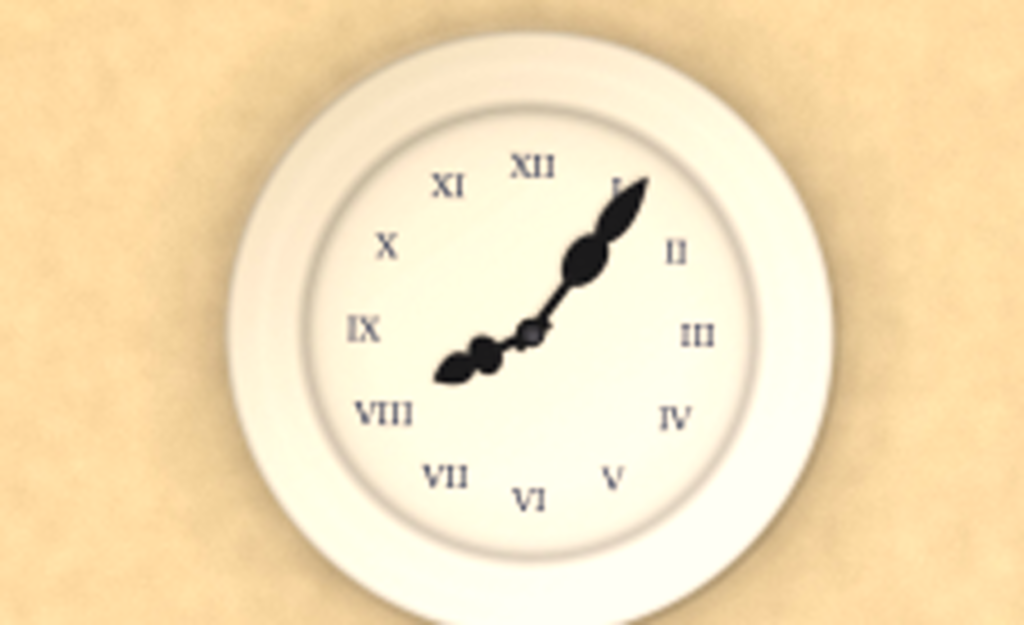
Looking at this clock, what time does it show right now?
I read 8:06
